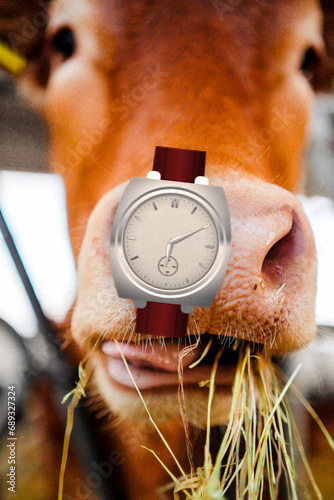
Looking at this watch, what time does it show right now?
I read 6:10
